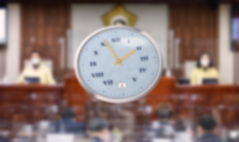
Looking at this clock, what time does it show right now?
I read 1:56
